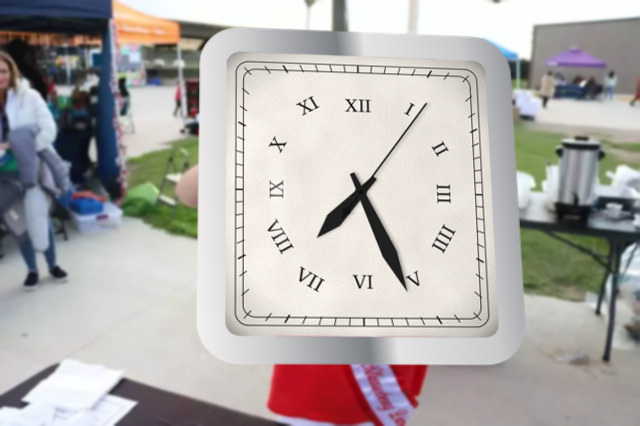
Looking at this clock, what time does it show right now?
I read 7:26:06
